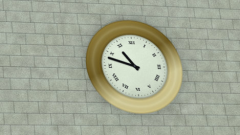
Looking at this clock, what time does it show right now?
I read 10:48
